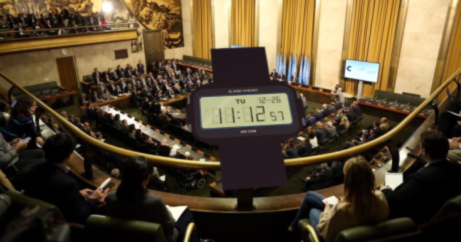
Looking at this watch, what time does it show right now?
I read 11:12:57
